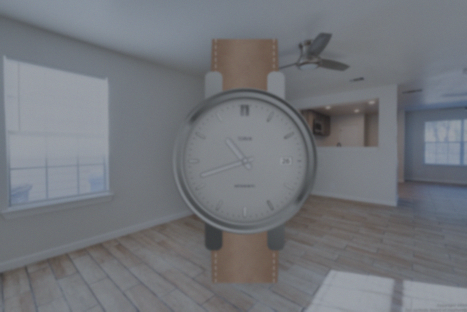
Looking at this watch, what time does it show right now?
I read 10:42
